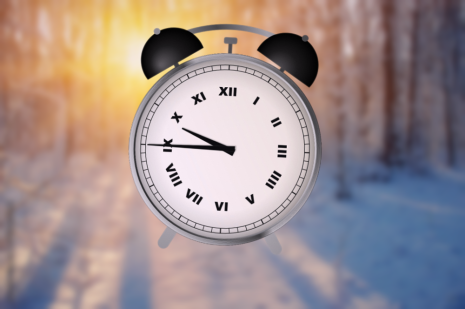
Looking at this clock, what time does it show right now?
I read 9:45
